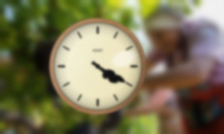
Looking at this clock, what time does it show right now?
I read 4:20
